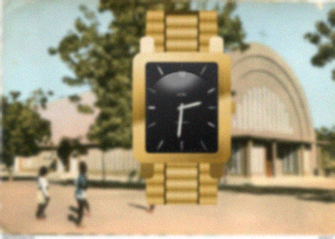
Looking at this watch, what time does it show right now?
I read 2:31
